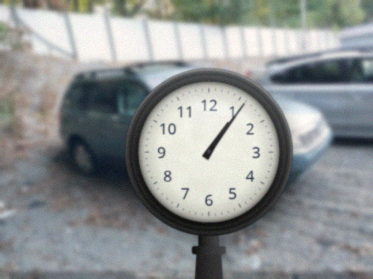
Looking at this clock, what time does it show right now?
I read 1:06
